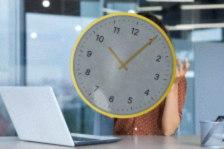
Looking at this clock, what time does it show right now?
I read 10:05
